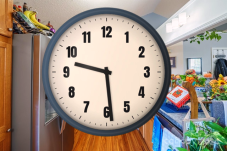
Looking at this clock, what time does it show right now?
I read 9:29
